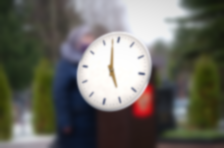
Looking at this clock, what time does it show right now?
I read 4:58
